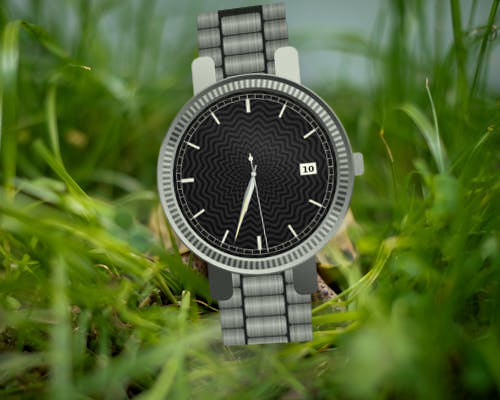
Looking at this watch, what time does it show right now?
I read 6:33:29
